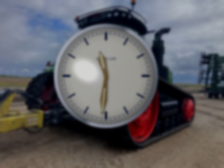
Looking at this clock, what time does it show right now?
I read 11:31
